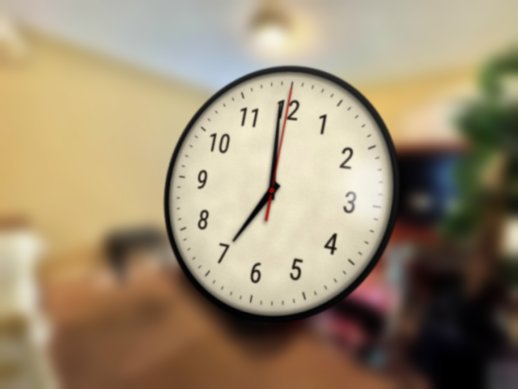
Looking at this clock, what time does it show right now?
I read 6:59:00
